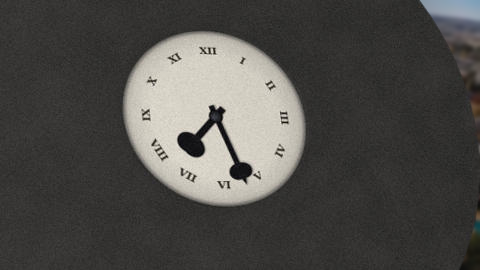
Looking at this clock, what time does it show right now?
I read 7:27
